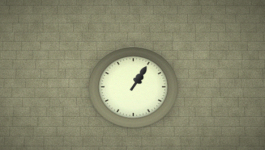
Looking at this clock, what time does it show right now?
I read 1:05
